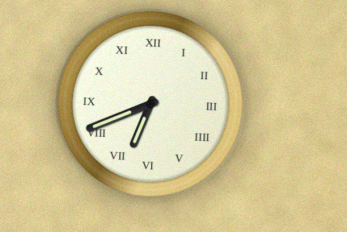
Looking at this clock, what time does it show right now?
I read 6:41
